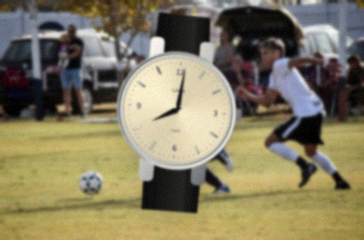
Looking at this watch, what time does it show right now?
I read 8:01
